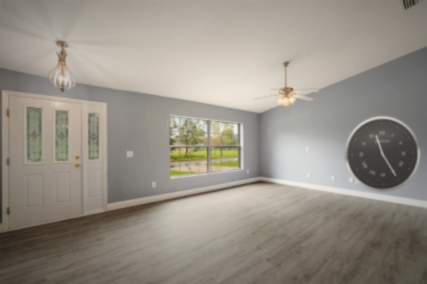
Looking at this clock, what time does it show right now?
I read 11:25
